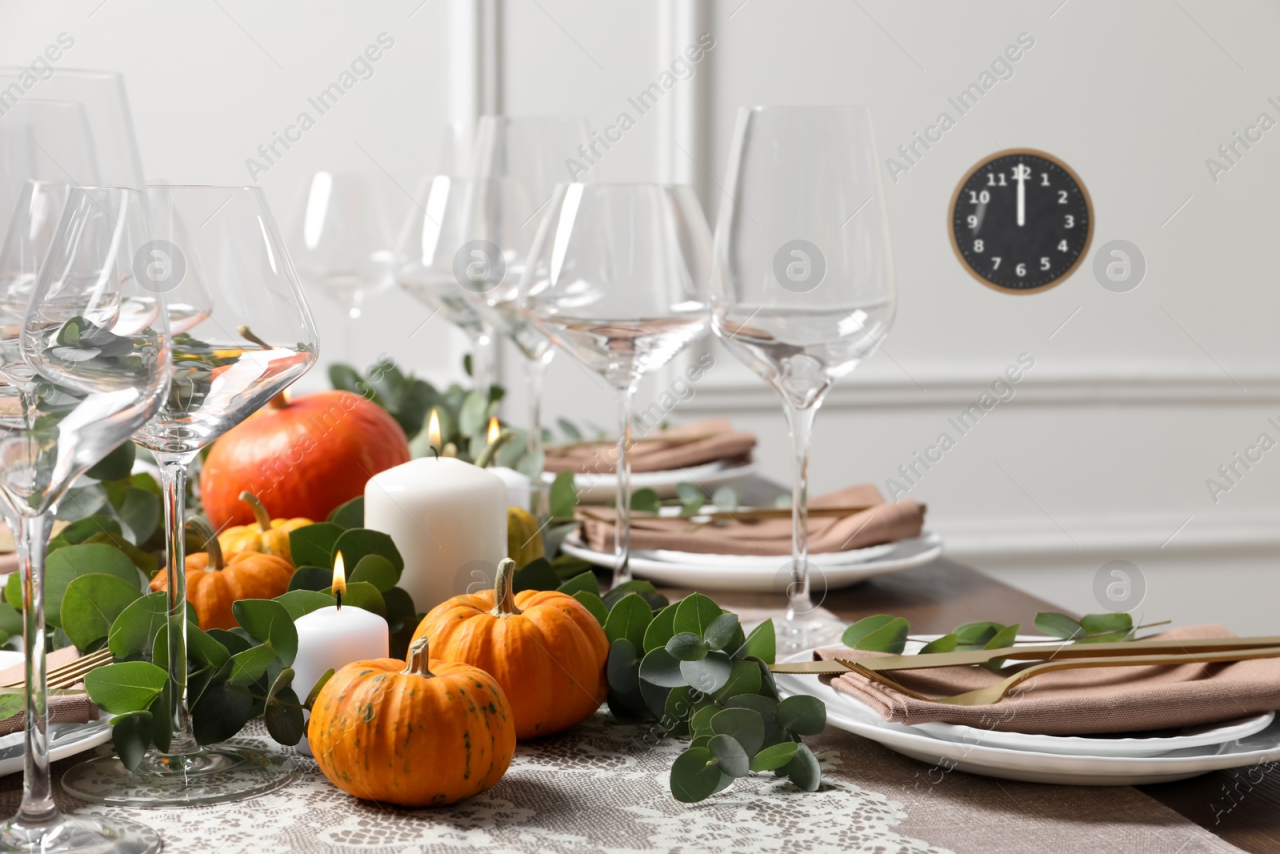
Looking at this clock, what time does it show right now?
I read 12:00
